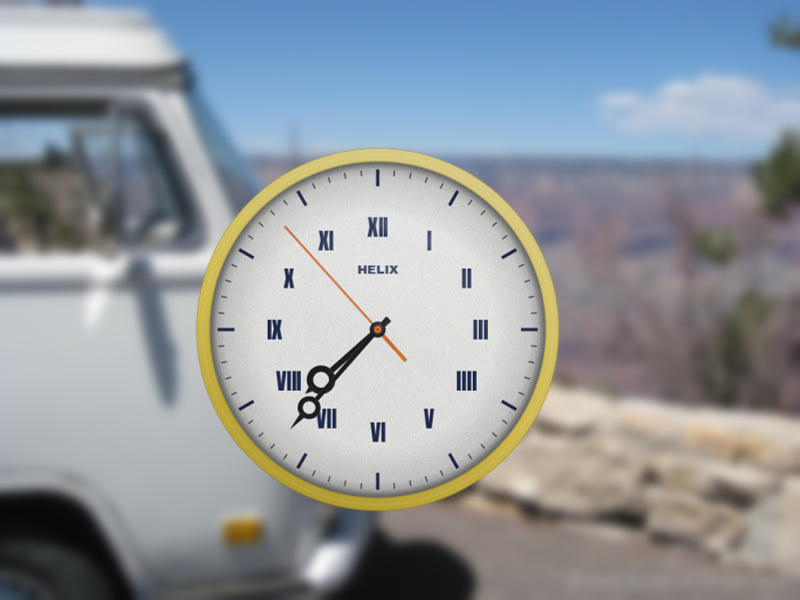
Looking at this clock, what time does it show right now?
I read 7:36:53
